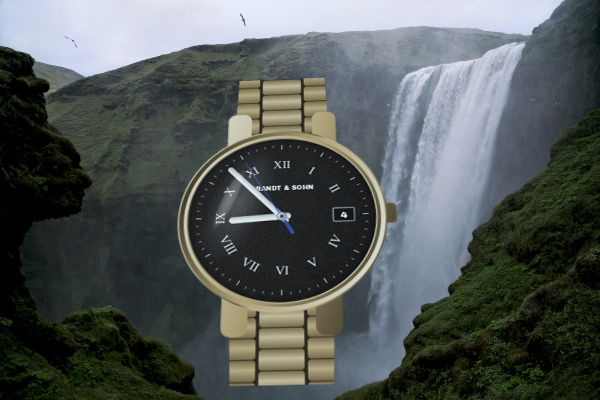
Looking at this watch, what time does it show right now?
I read 8:52:55
